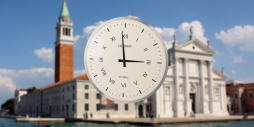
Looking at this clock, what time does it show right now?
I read 2:59
